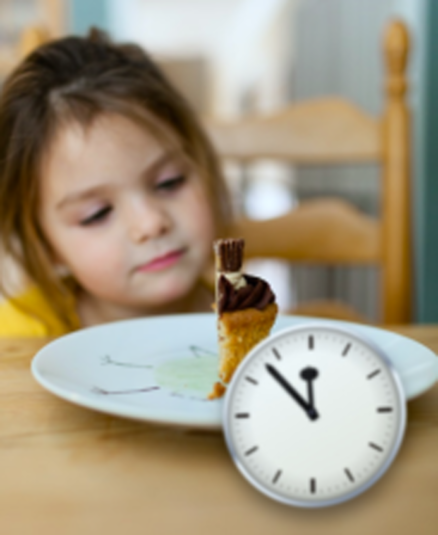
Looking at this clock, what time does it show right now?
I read 11:53
